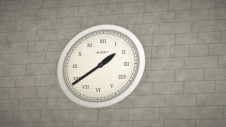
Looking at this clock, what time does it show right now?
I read 1:39
